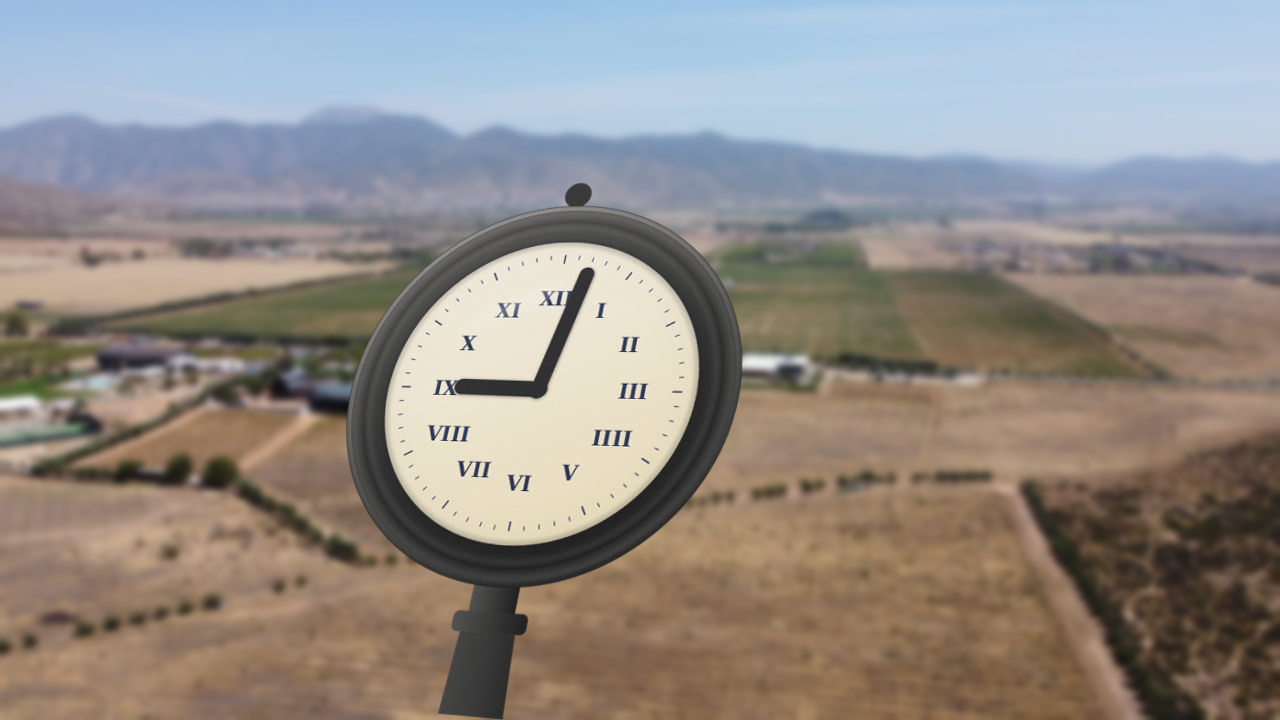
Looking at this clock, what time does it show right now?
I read 9:02
